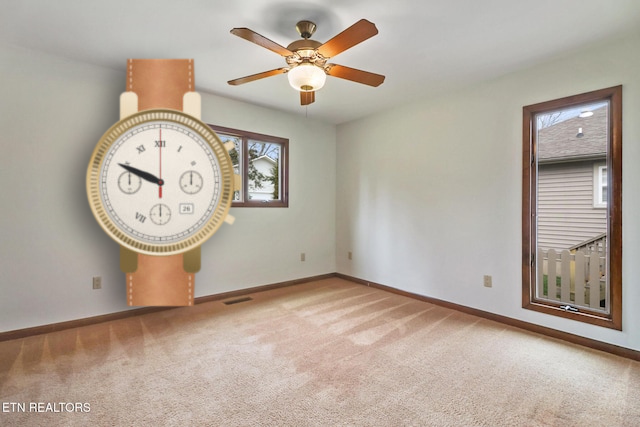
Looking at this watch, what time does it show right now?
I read 9:49
